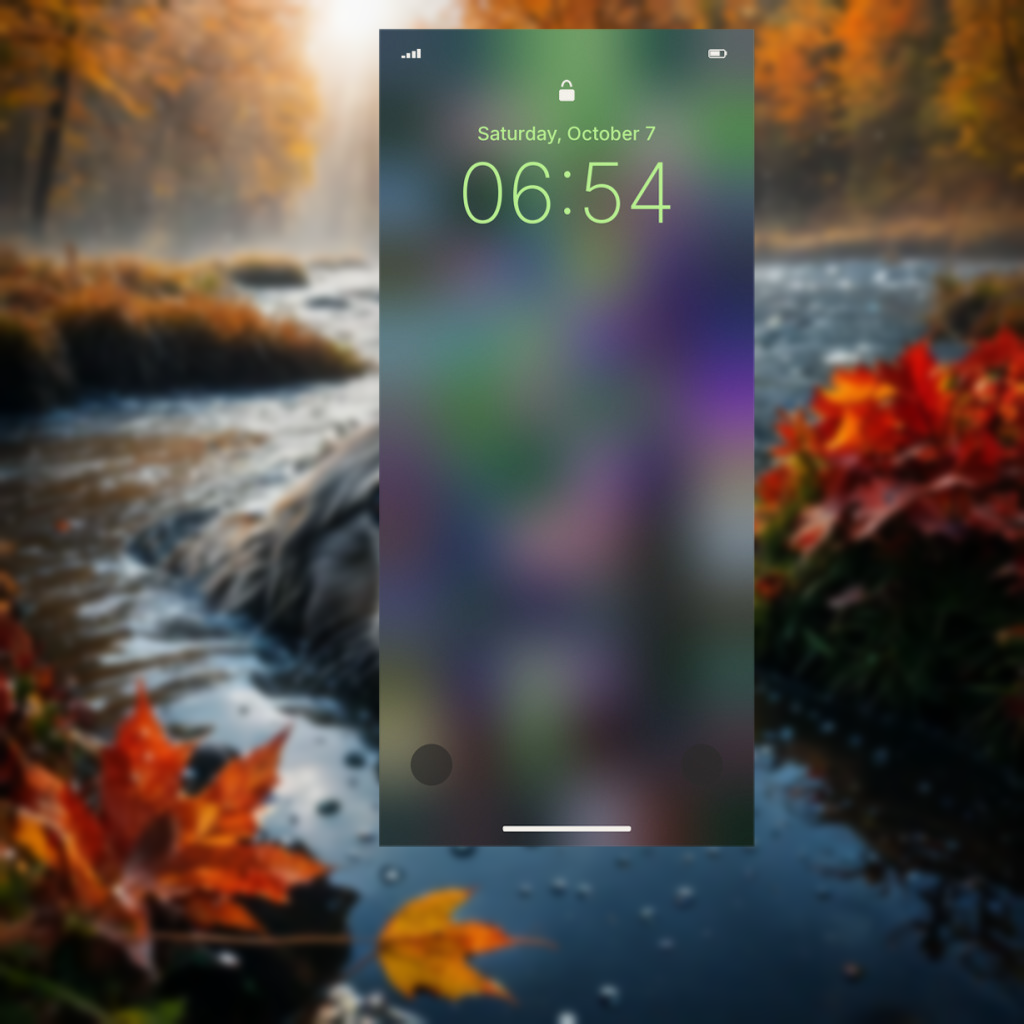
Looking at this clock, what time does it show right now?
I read 6:54
